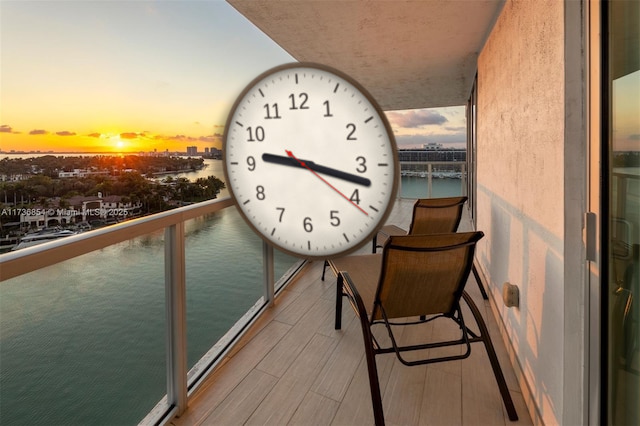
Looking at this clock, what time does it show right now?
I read 9:17:21
